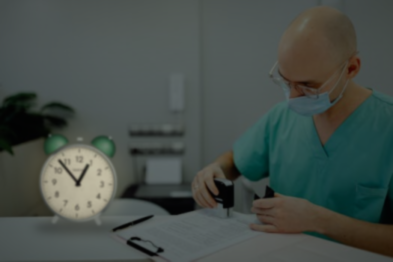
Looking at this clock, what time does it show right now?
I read 12:53
